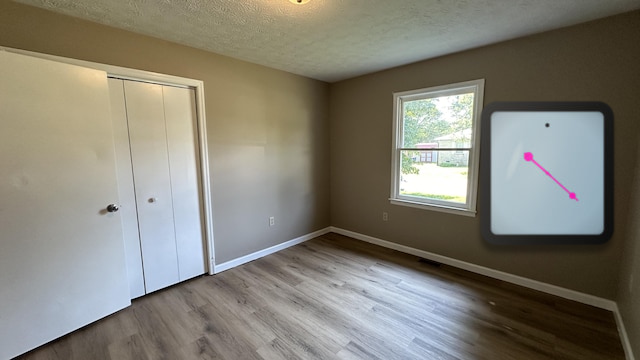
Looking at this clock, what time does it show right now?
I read 10:22
